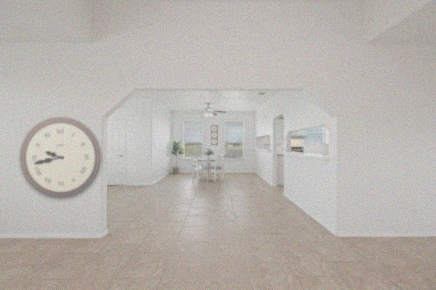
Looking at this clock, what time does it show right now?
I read 9:43
